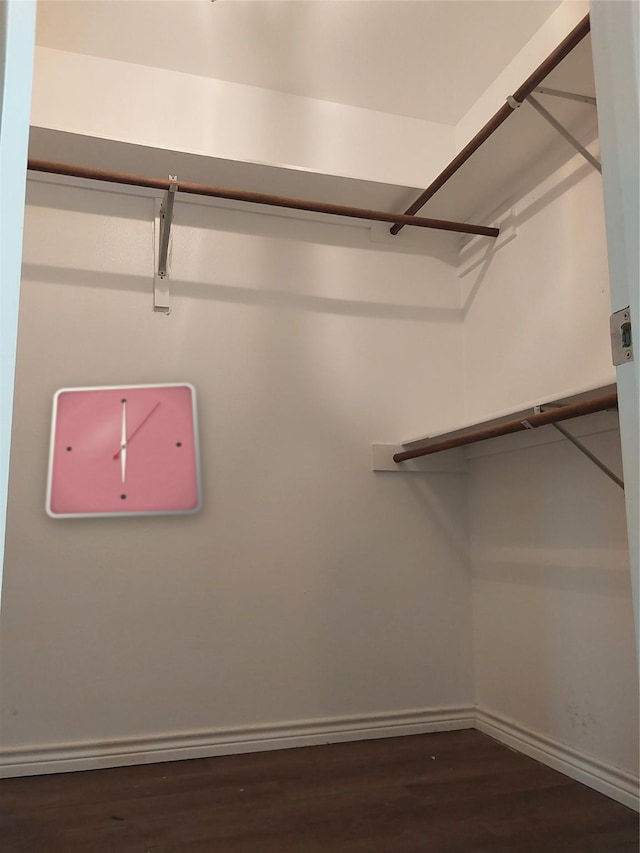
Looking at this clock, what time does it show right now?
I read 6:00:06
